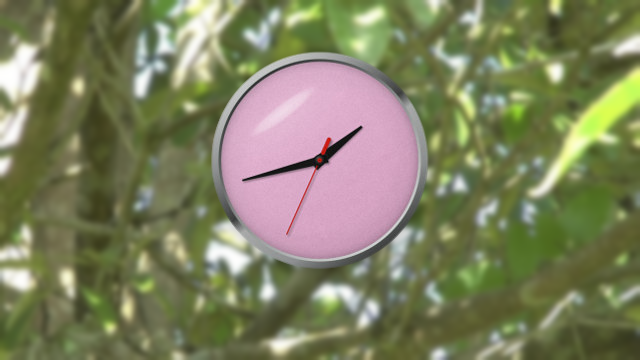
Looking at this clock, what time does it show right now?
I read 1:42:34
